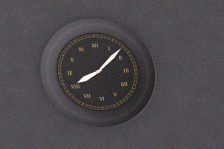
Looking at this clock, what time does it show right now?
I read 8:08
